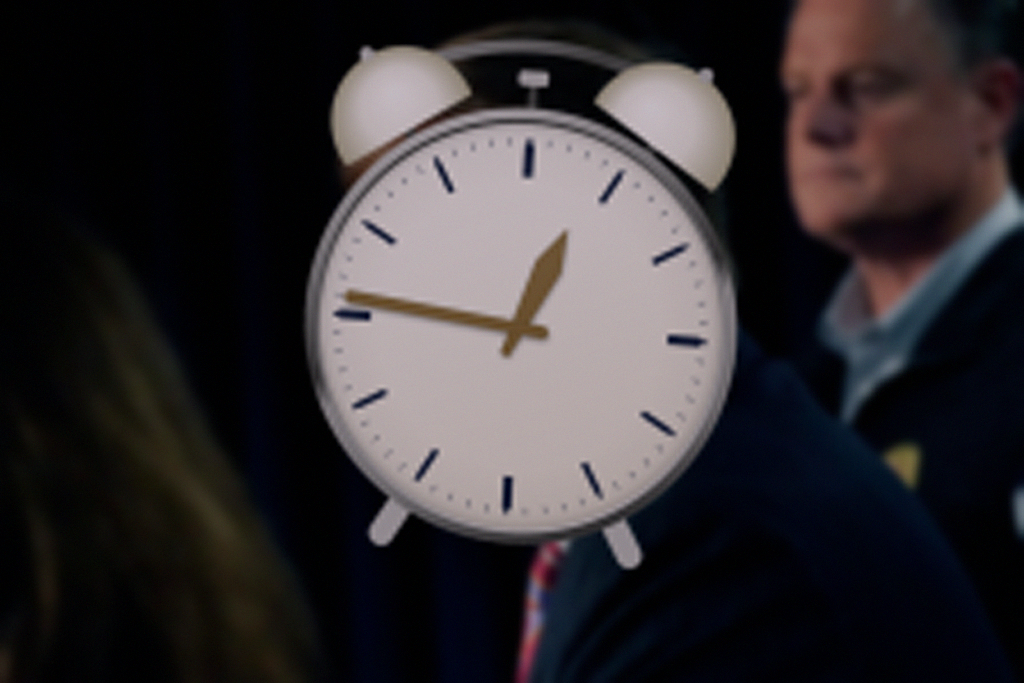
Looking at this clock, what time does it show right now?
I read 12:46
